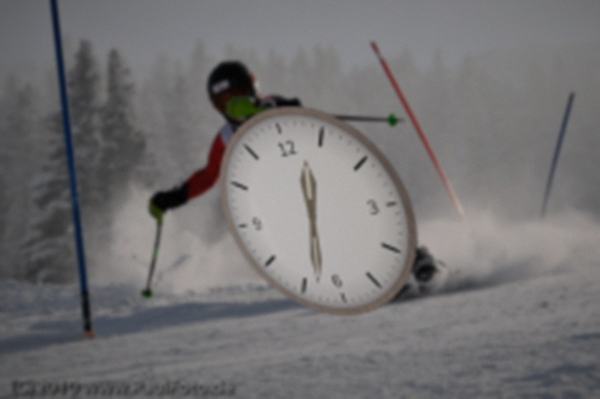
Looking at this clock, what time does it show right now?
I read 12:33
